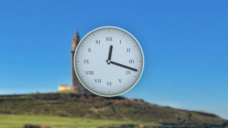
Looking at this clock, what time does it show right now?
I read 12:18
